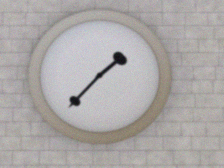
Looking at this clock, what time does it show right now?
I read 1:37
